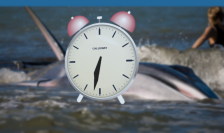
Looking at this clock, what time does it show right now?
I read 6:32
